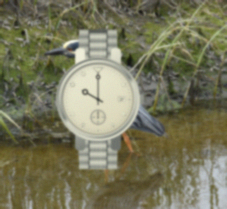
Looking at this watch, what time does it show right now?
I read 10:00
